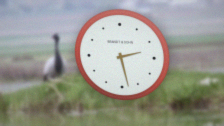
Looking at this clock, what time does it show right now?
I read 2:28
